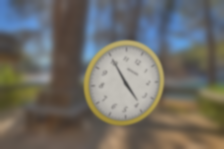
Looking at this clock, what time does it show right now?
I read 3:50
